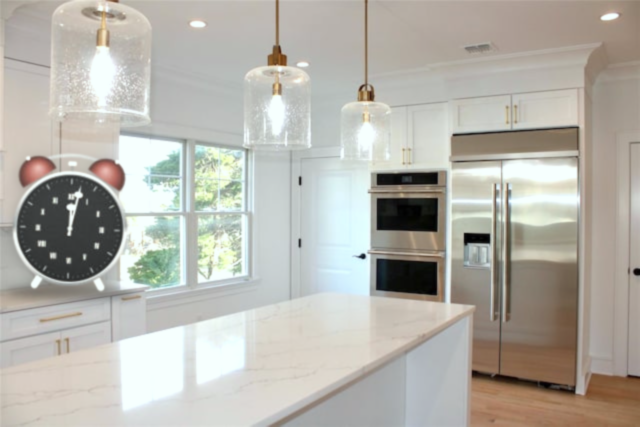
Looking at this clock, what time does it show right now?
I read 12:02
